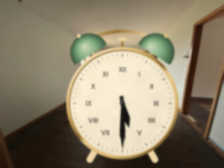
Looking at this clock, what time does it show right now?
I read 5:30
